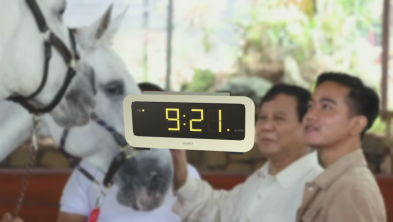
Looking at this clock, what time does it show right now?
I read 9:21
